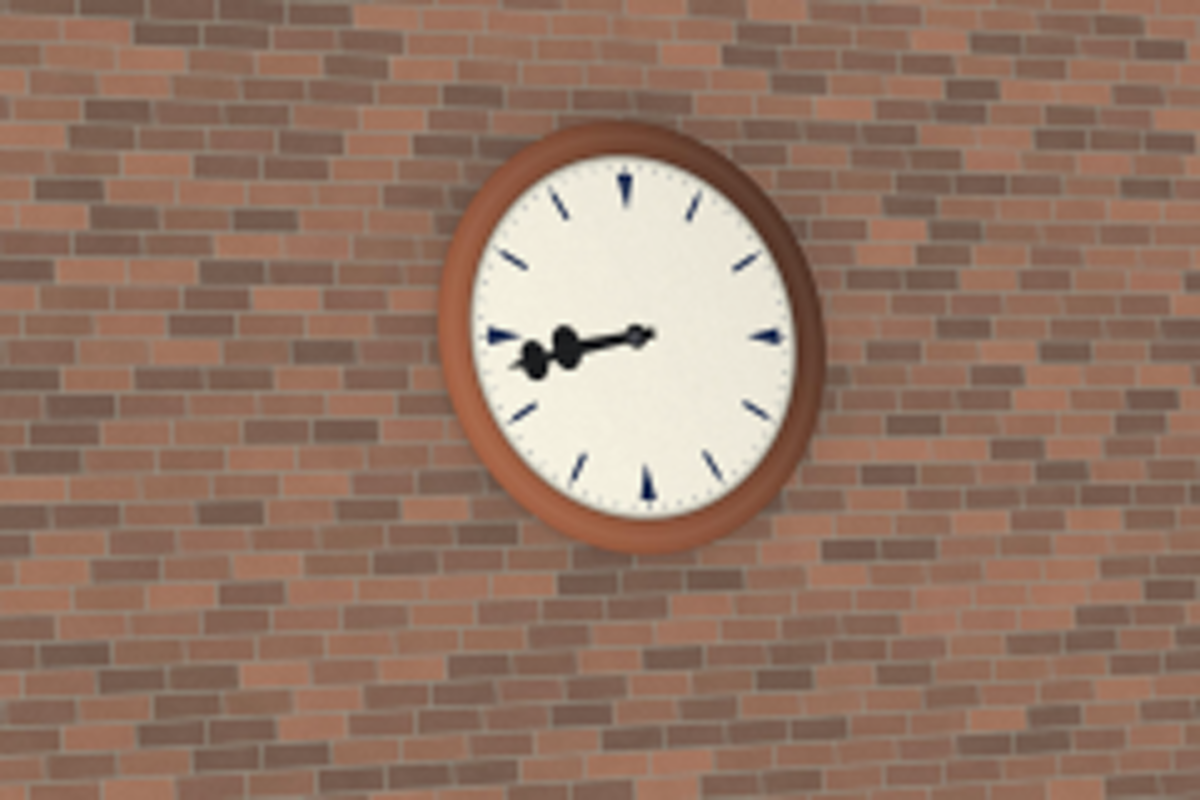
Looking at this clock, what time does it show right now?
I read 8:43
